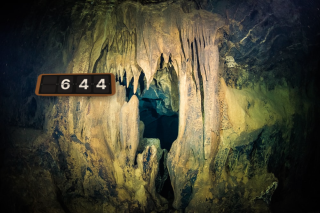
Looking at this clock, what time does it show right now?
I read 6:44
